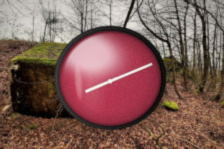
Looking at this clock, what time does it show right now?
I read 8:11
